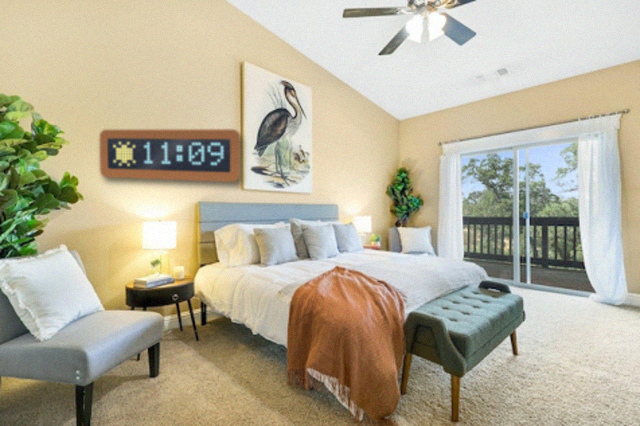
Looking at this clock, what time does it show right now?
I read 11:09
